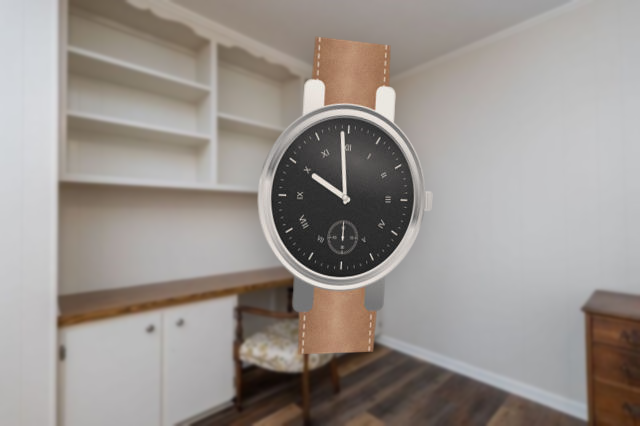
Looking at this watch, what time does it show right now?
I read 9:59
